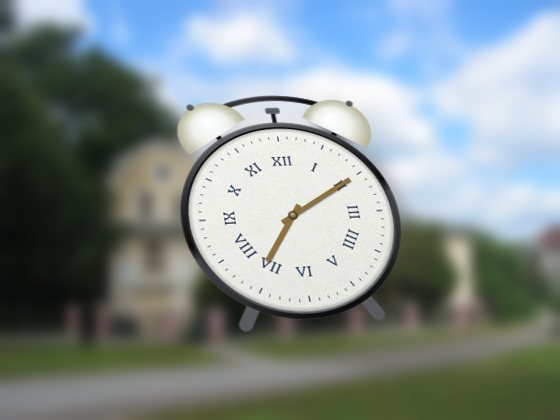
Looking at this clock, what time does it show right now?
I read 7:10
